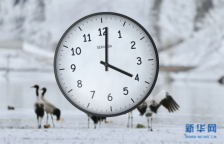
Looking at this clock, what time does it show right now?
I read 4:01
